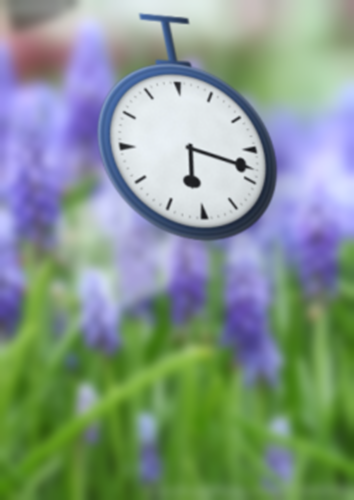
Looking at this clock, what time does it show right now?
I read 6:18
